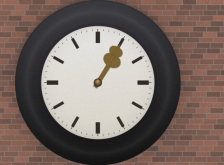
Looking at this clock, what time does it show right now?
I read 1:05
